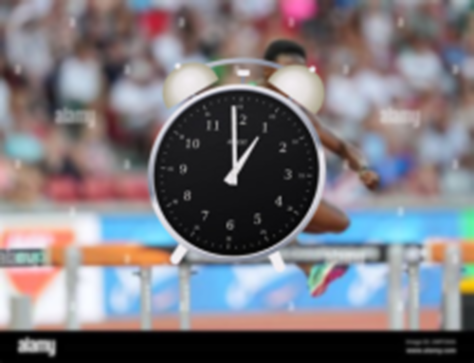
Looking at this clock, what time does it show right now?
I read 12:59
